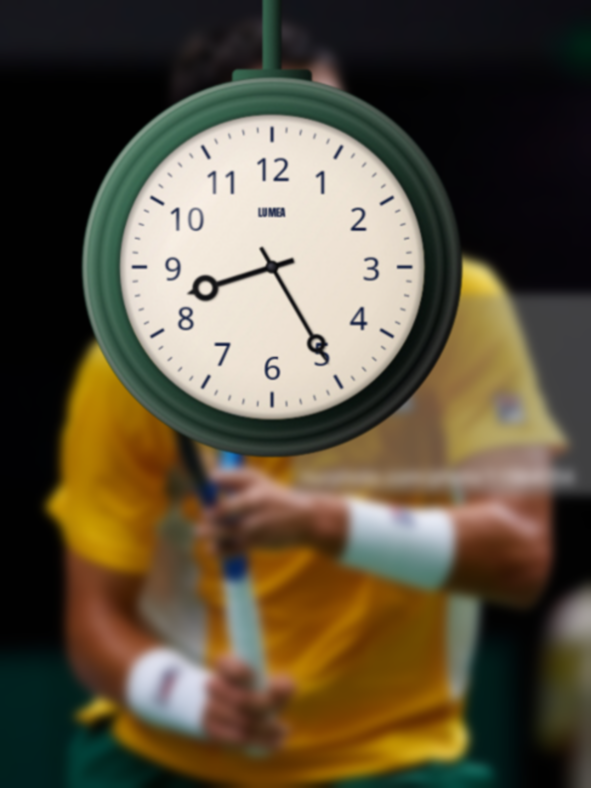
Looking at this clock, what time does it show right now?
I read 8:25
